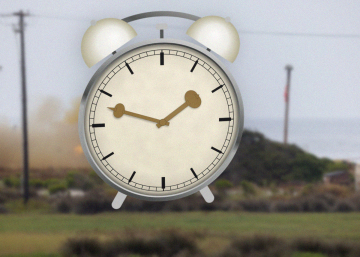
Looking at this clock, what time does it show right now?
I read 1:48
